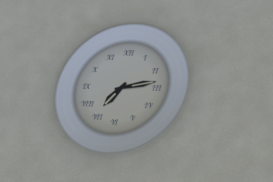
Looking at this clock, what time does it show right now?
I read 7:13
